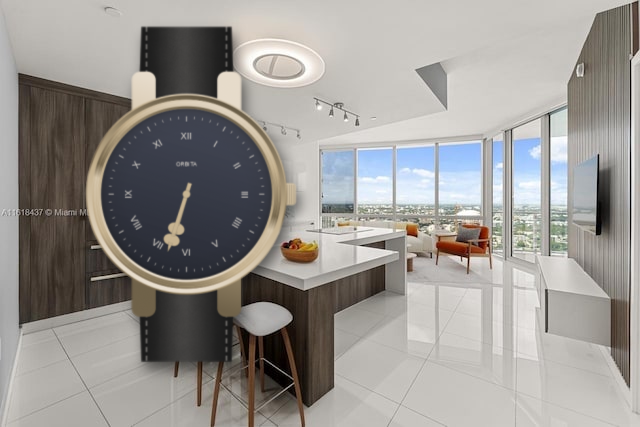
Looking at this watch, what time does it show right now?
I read 6:33
